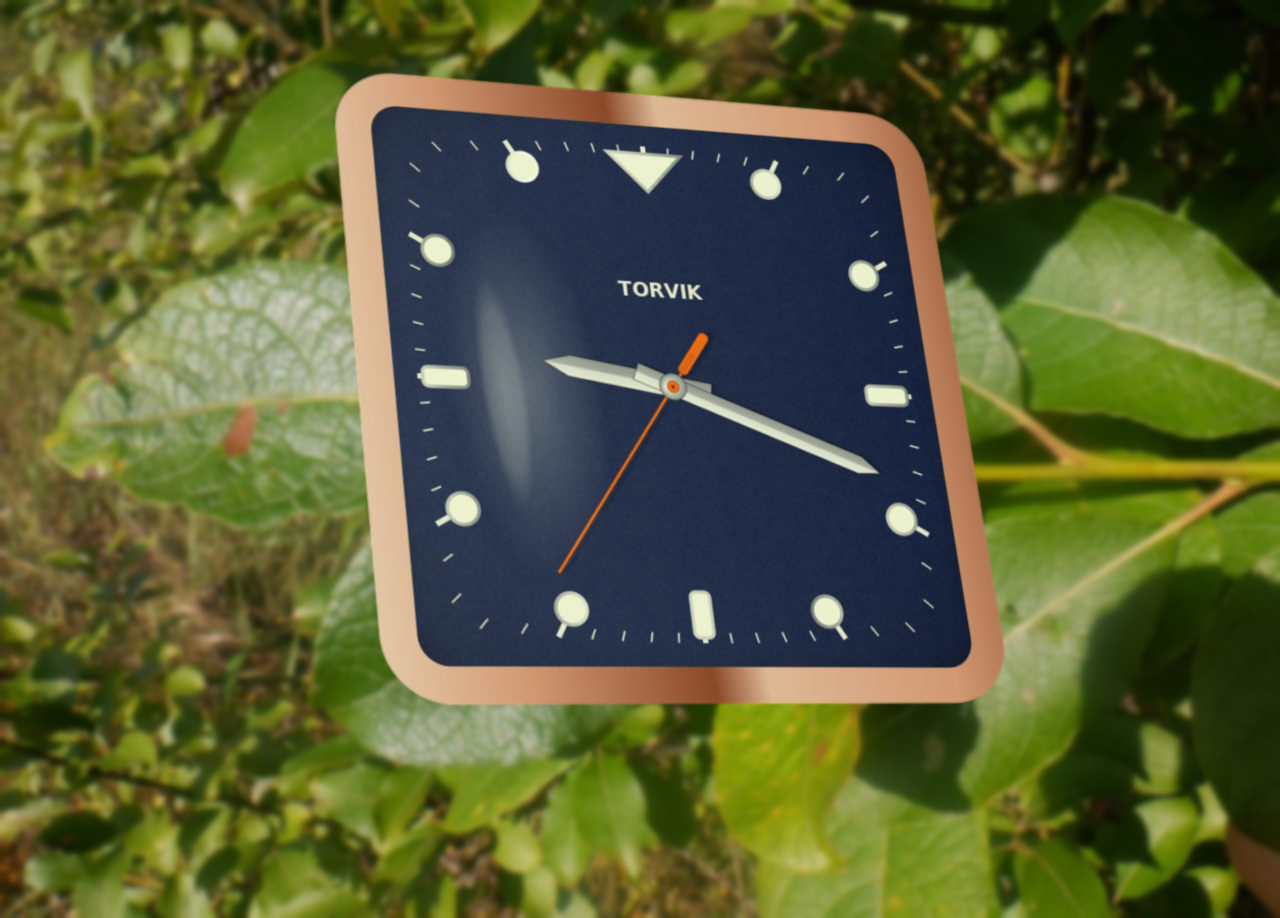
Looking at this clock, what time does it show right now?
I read 9:18:36
